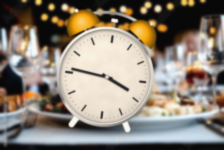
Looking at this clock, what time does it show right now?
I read 3:46
